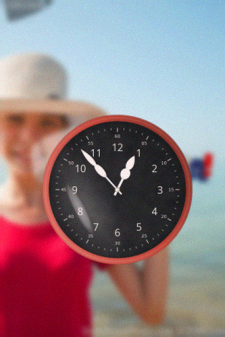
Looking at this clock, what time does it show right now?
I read 12:53
